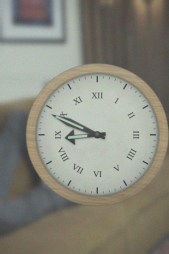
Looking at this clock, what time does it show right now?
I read 8:49
